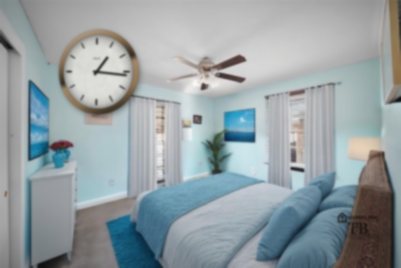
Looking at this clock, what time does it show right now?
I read 1:16
